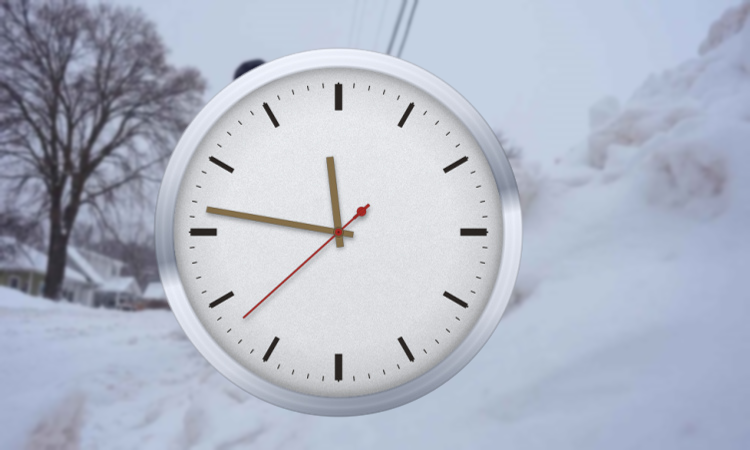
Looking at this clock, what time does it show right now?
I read 11:46:38
